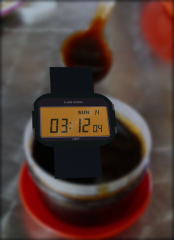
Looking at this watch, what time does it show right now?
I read 3:12:04
